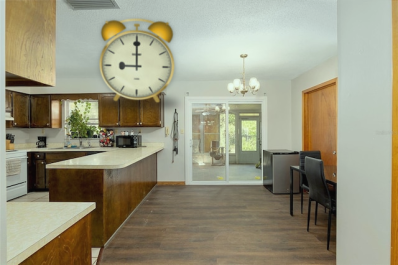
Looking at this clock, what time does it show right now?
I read 9:00
